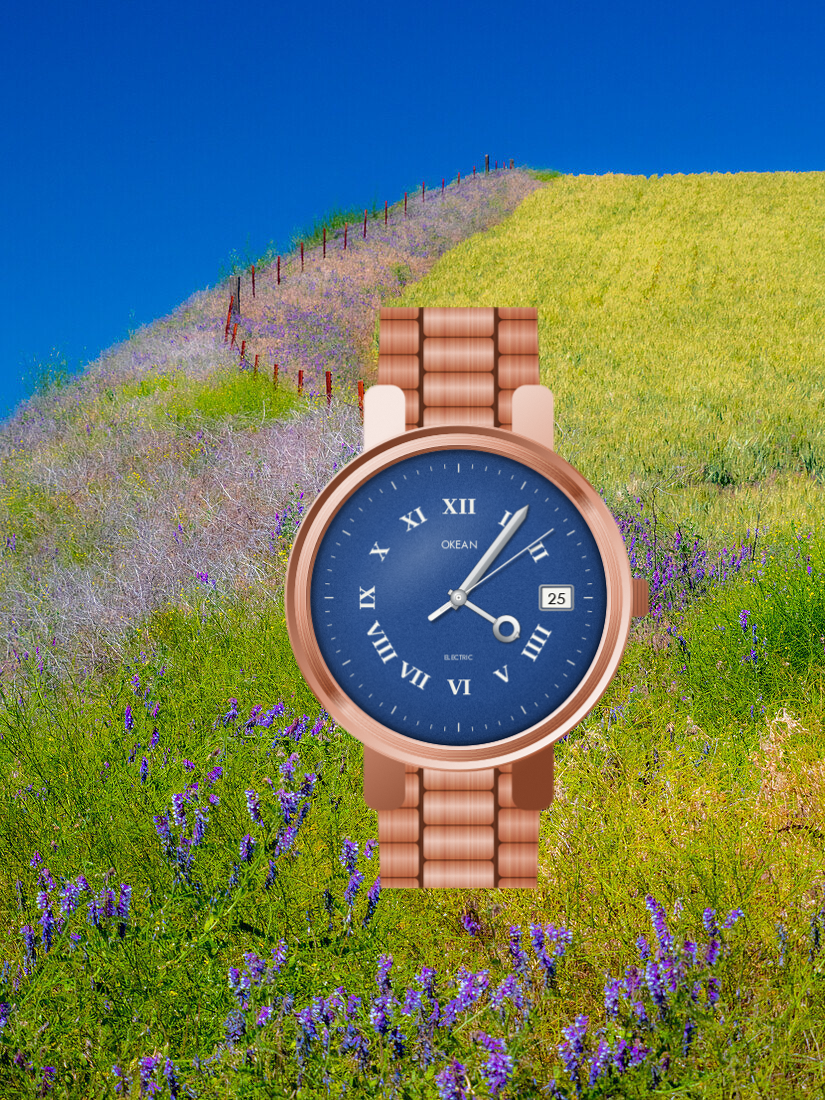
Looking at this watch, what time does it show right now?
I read 4:06:09
